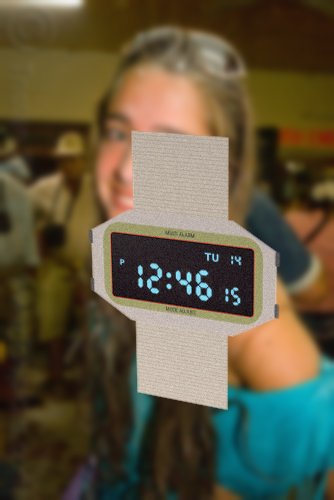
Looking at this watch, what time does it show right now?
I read 12:46:15
